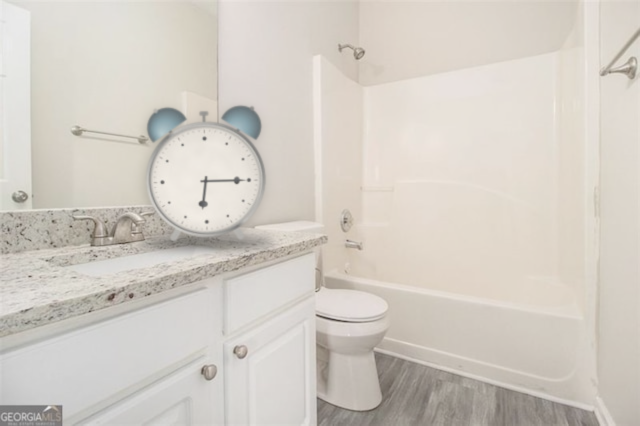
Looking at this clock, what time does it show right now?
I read 6:15
